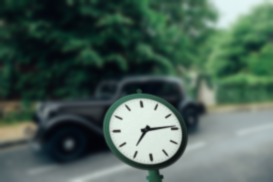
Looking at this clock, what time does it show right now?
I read 7:14
